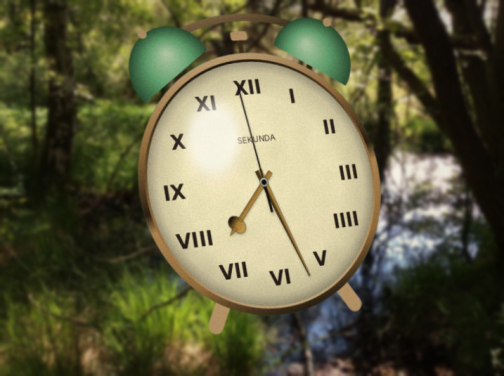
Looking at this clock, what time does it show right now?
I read 7:26:59
